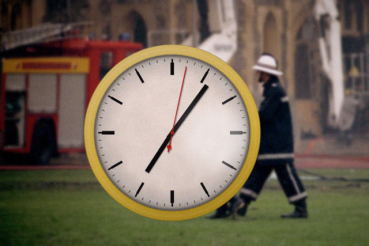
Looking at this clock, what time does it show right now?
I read 7:06:02
